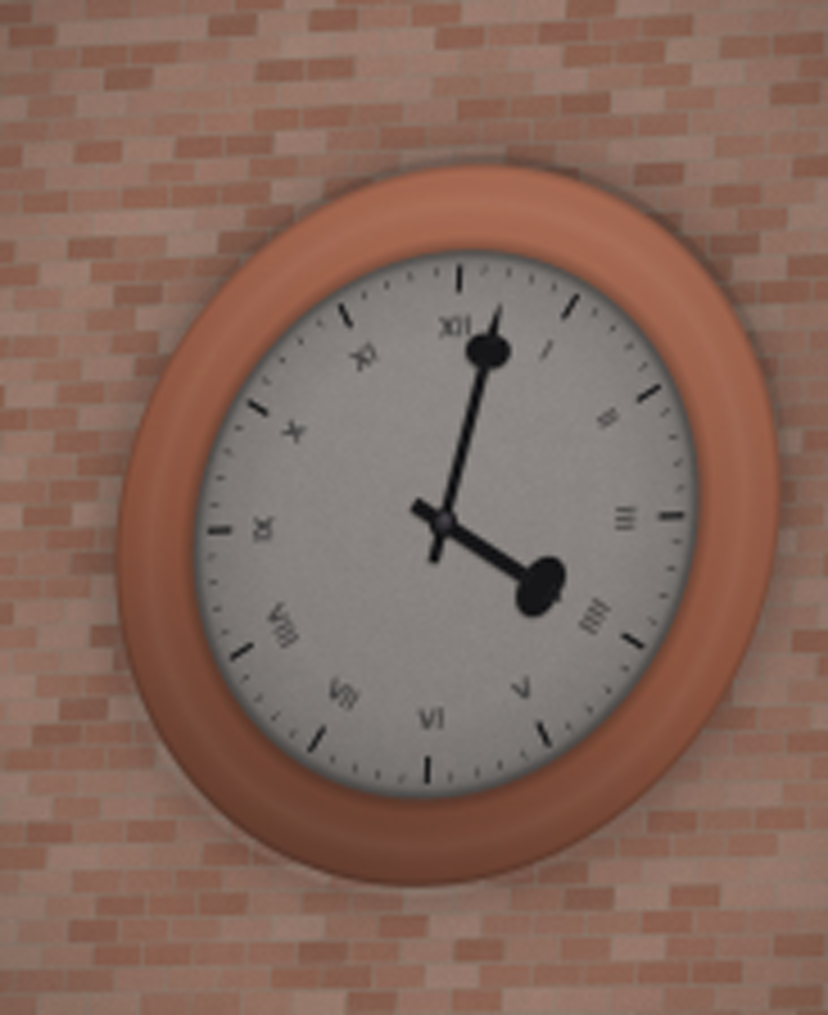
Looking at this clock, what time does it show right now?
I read 4:02
